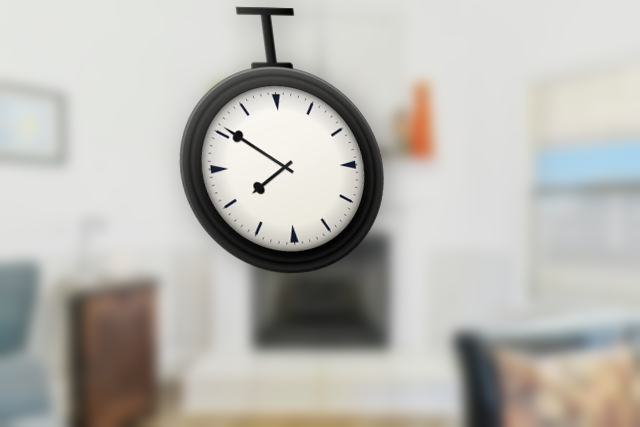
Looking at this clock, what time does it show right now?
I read 7:51
